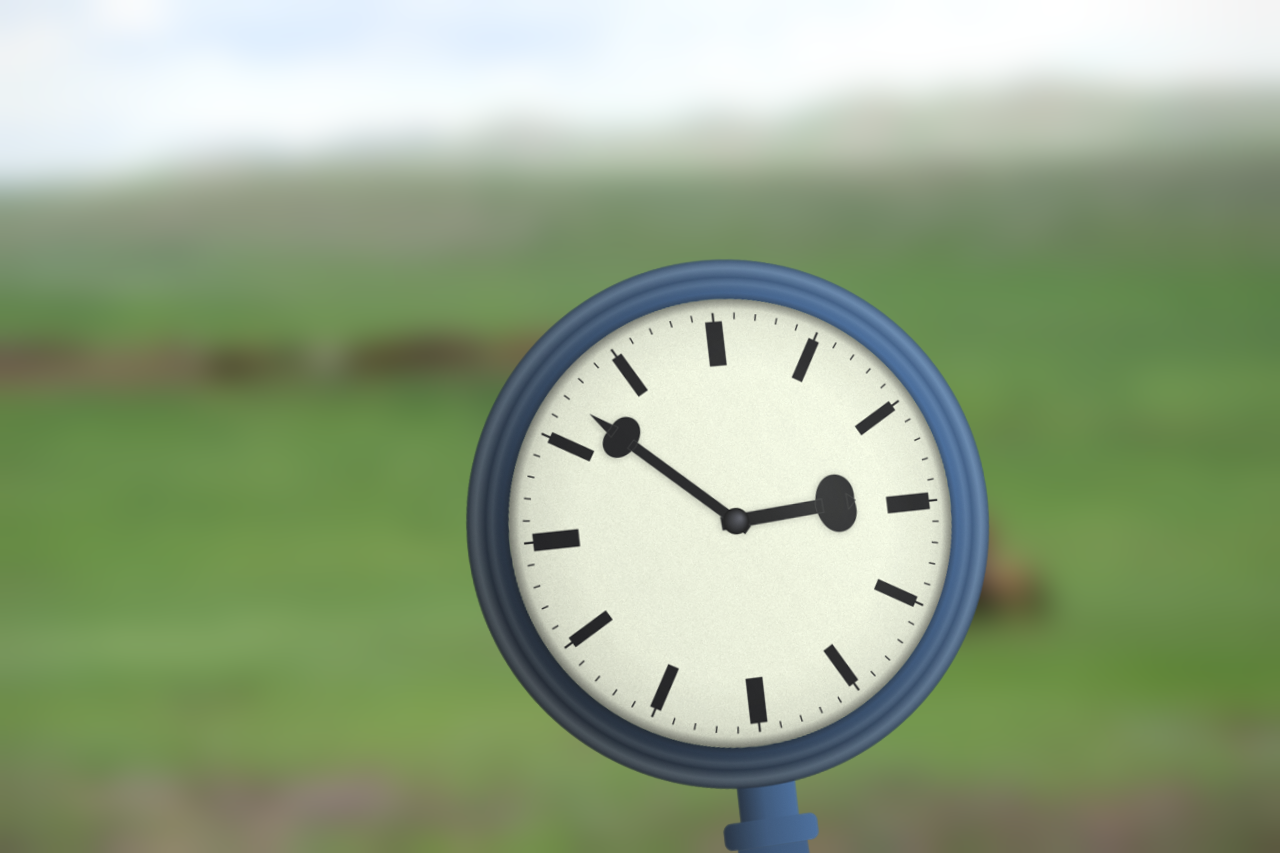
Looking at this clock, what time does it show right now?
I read 2:52
